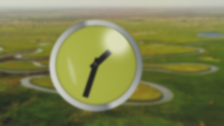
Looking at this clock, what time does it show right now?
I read 1:33
